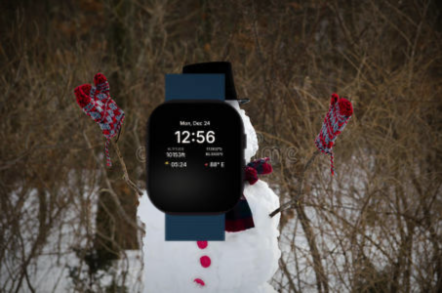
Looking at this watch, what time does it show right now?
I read 12:56
